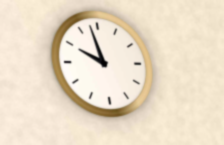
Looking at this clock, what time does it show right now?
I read 9:58
